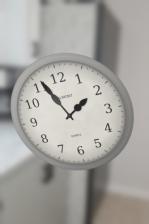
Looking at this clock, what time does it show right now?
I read 1:56
